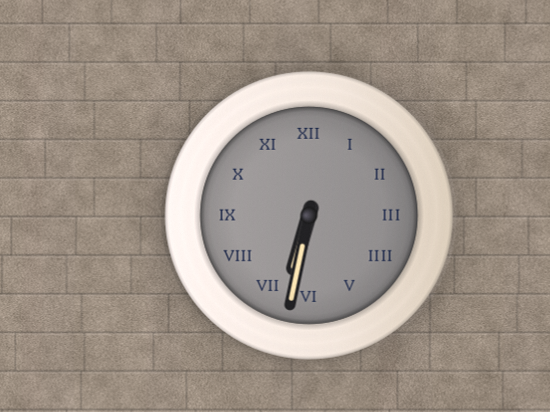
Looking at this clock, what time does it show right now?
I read 6:32
